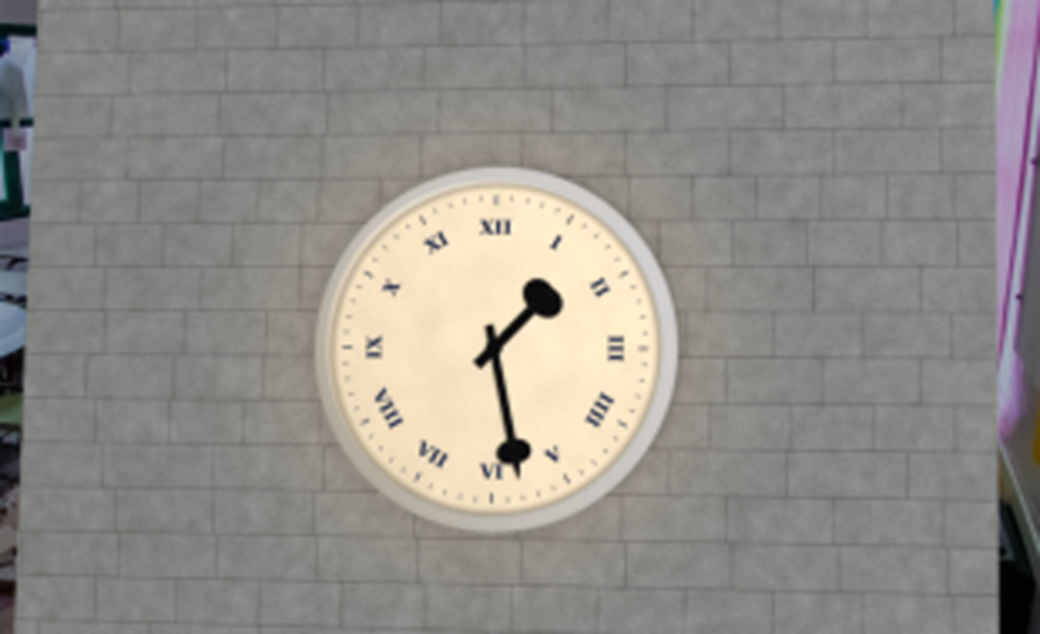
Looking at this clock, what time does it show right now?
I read 1:28
